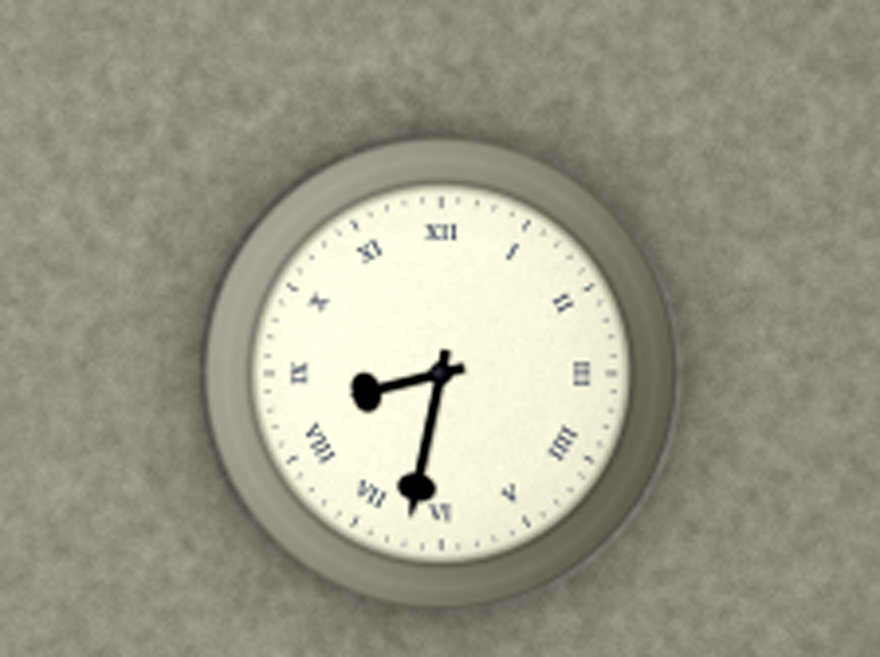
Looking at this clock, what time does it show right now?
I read 8:32
